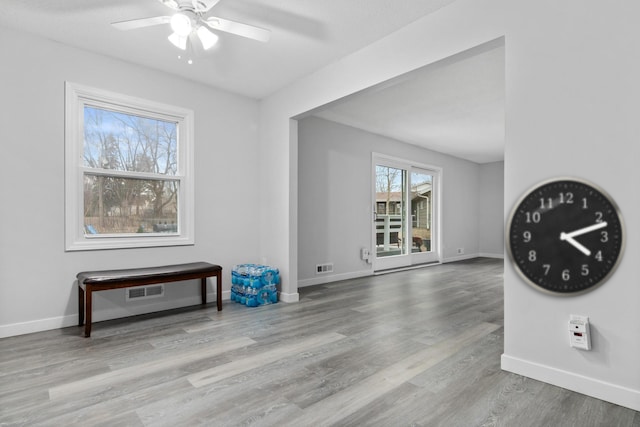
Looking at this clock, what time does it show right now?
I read 4:12
